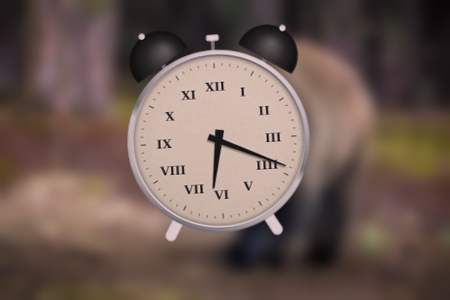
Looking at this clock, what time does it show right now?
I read 6:19
